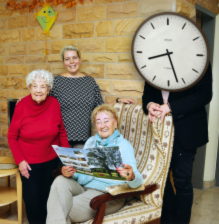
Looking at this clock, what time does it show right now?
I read 8:27
